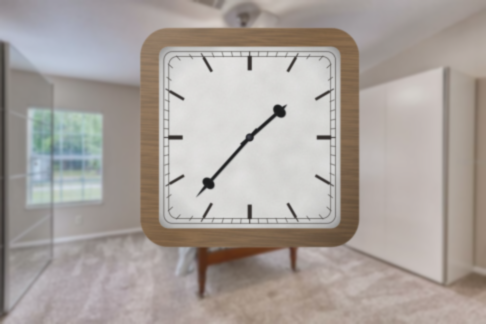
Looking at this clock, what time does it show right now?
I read 1:37
